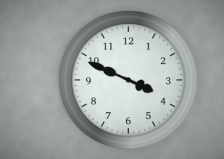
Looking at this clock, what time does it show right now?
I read 3:49
